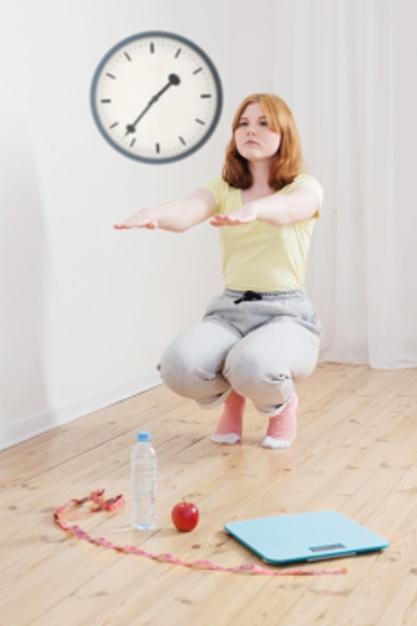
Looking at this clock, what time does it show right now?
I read 1:37
